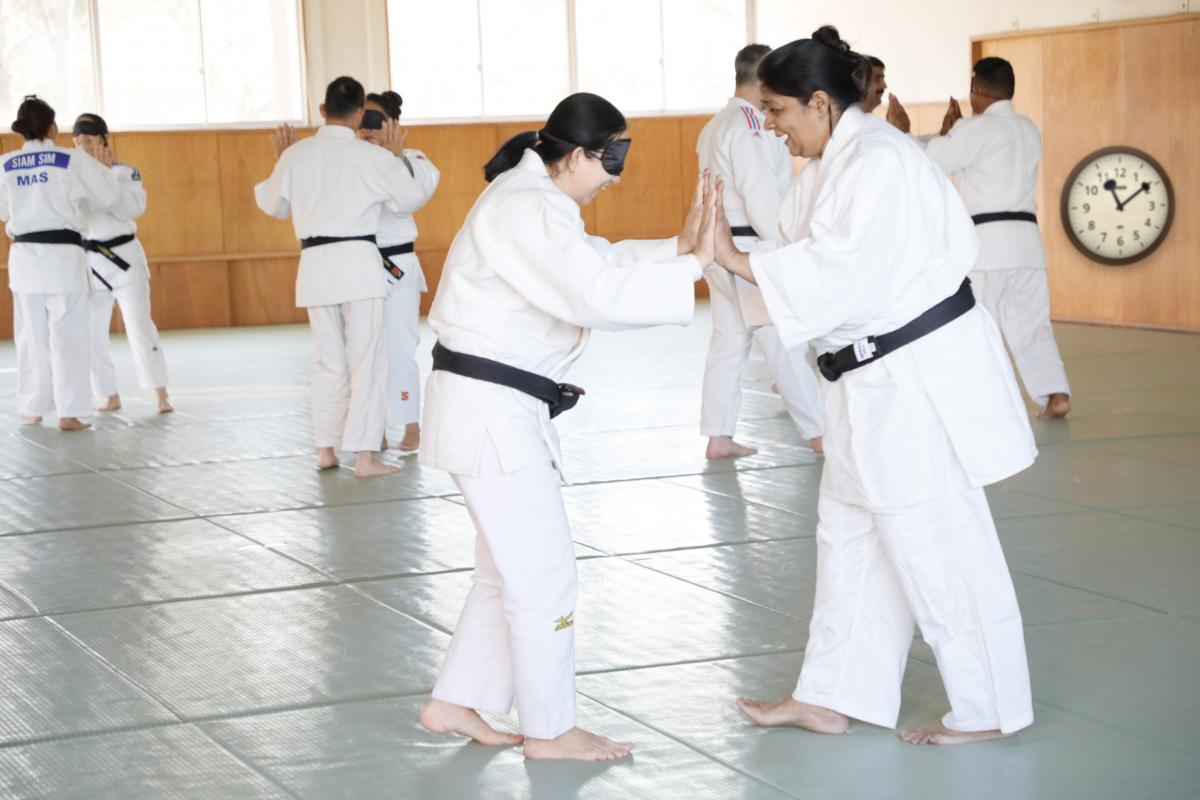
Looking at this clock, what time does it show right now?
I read 11:09
